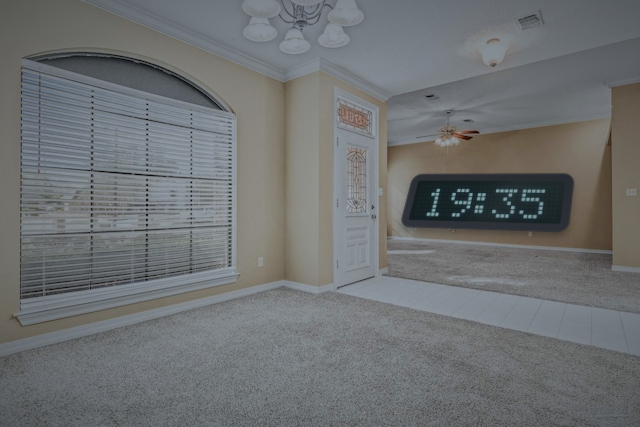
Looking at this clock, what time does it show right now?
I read 19:35
